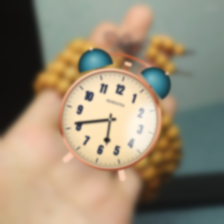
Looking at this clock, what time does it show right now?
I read 5:41
